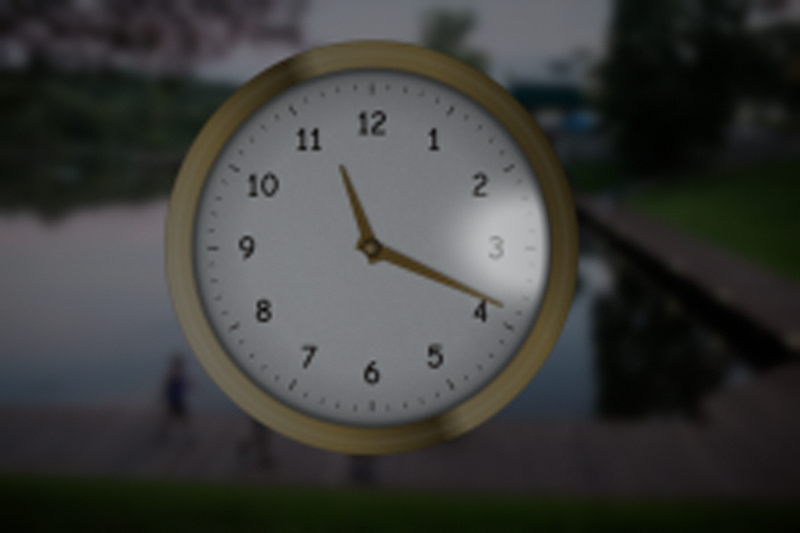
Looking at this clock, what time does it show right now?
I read 11:19
